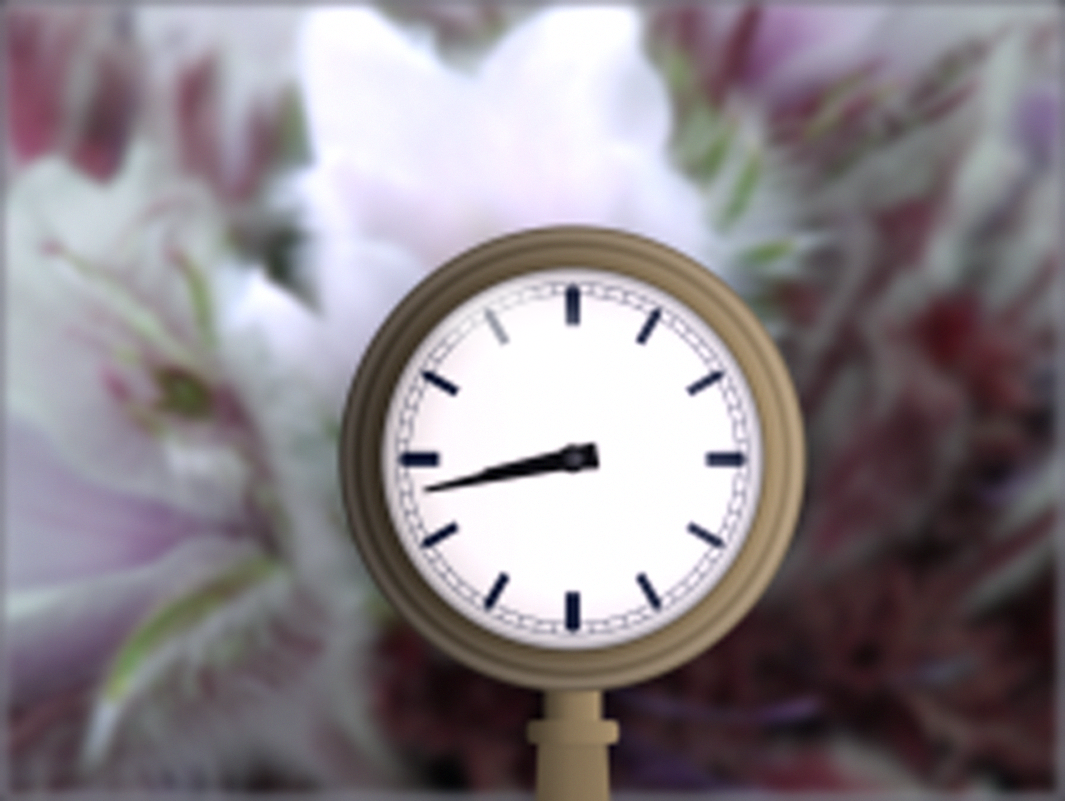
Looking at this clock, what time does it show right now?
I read 8:43
